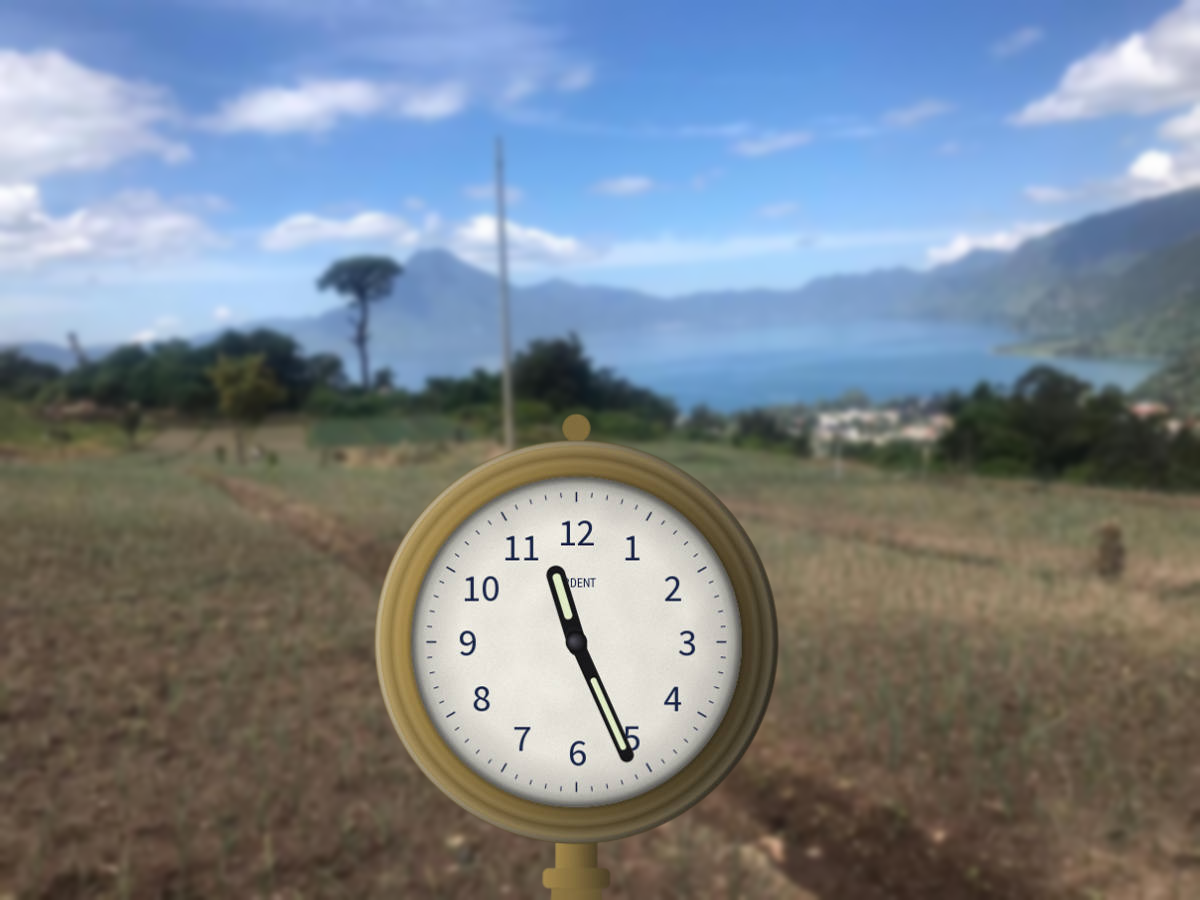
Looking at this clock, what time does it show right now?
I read 11:26
